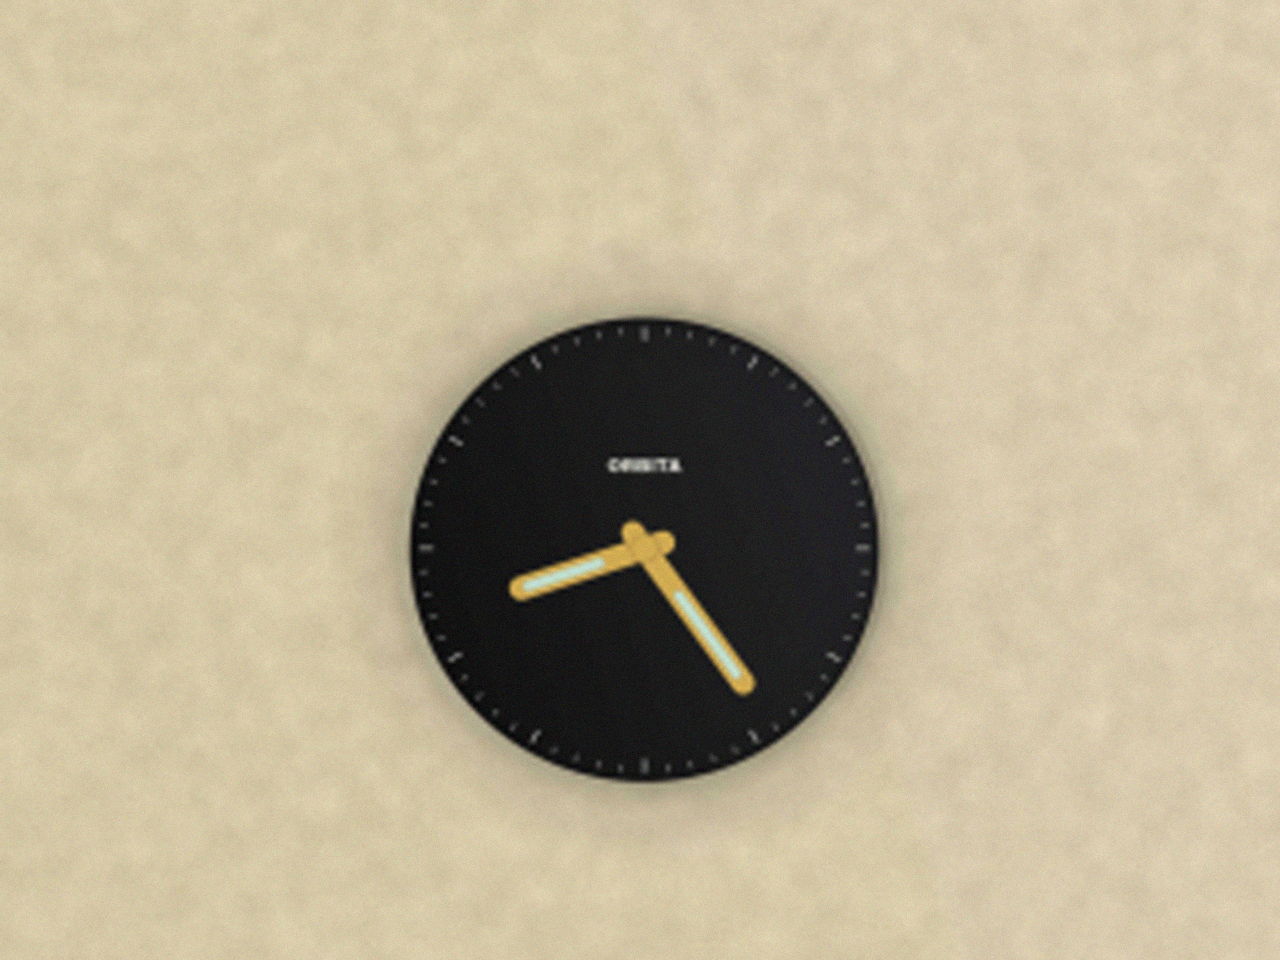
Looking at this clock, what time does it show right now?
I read 8:24
